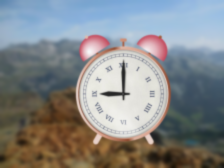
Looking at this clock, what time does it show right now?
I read 9:00
